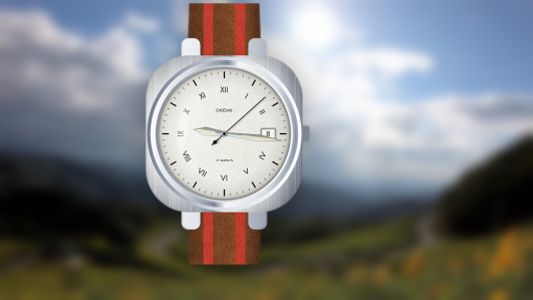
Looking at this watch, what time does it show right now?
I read 9:16:08
